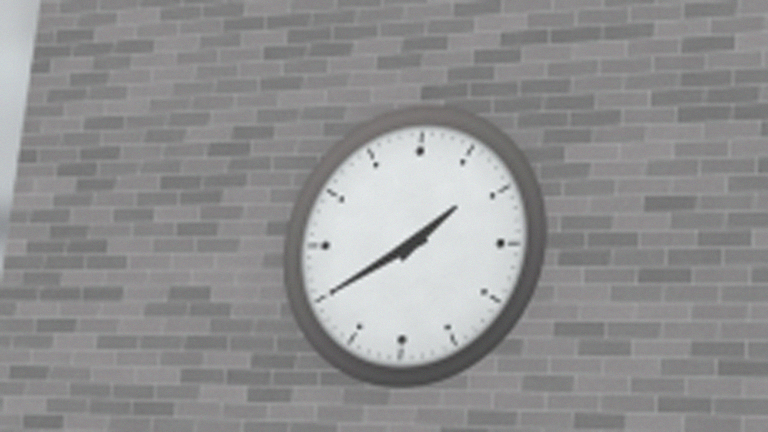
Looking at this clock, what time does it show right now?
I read 1:40
